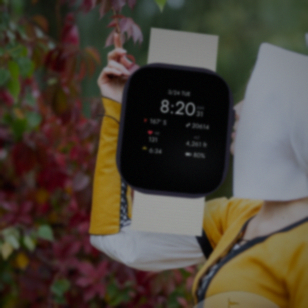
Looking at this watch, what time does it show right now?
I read 8:20
